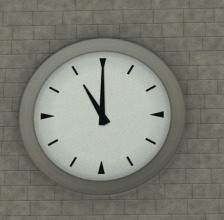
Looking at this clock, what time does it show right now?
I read 11:00
